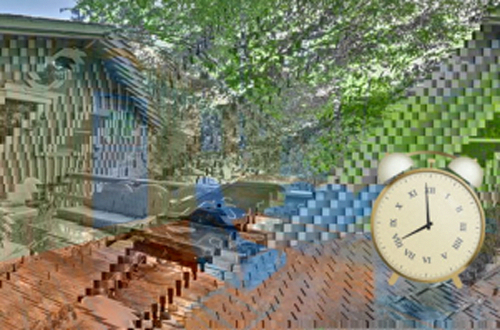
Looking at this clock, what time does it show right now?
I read 7:59
